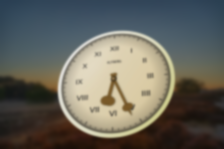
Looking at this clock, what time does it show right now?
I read 6:26
